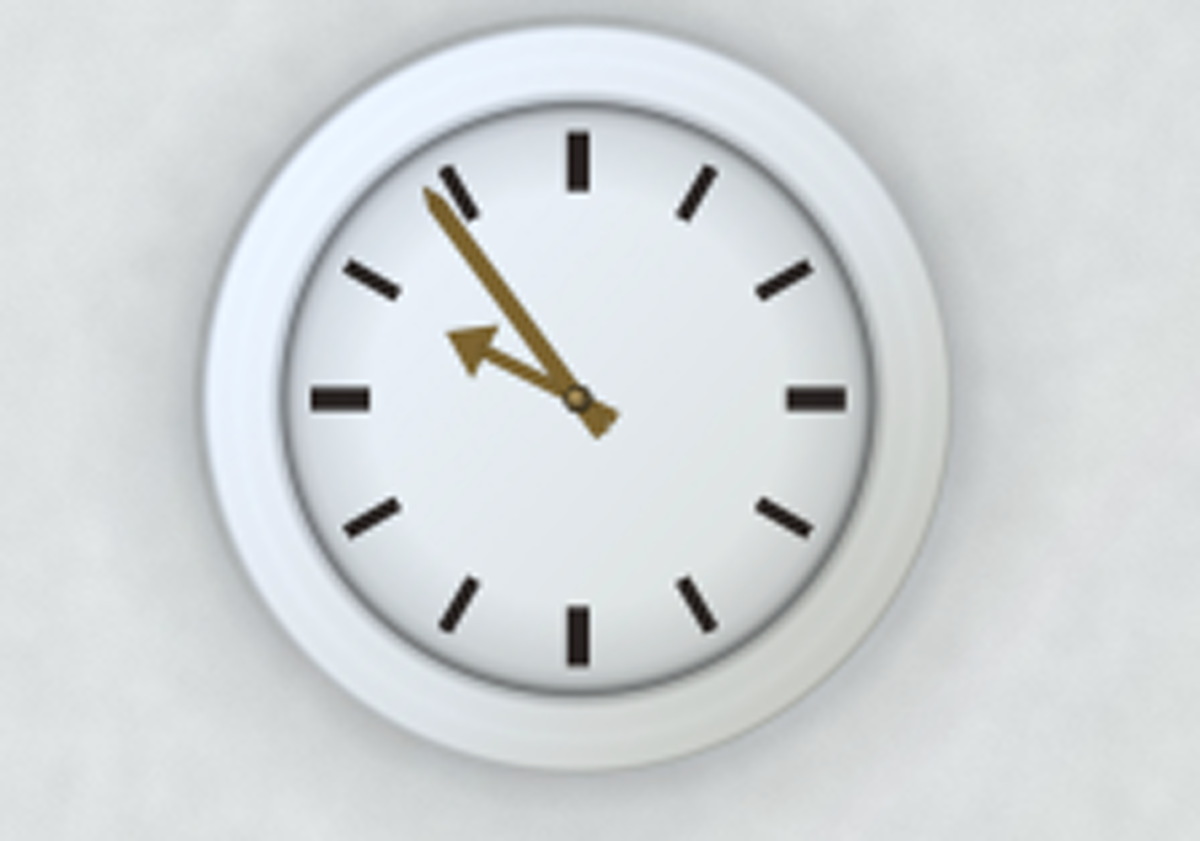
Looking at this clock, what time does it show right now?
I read 9:54
